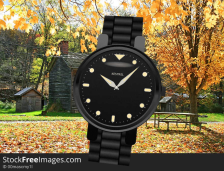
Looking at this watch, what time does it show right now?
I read 10:07
